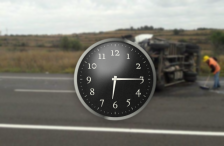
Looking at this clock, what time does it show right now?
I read 6:15
